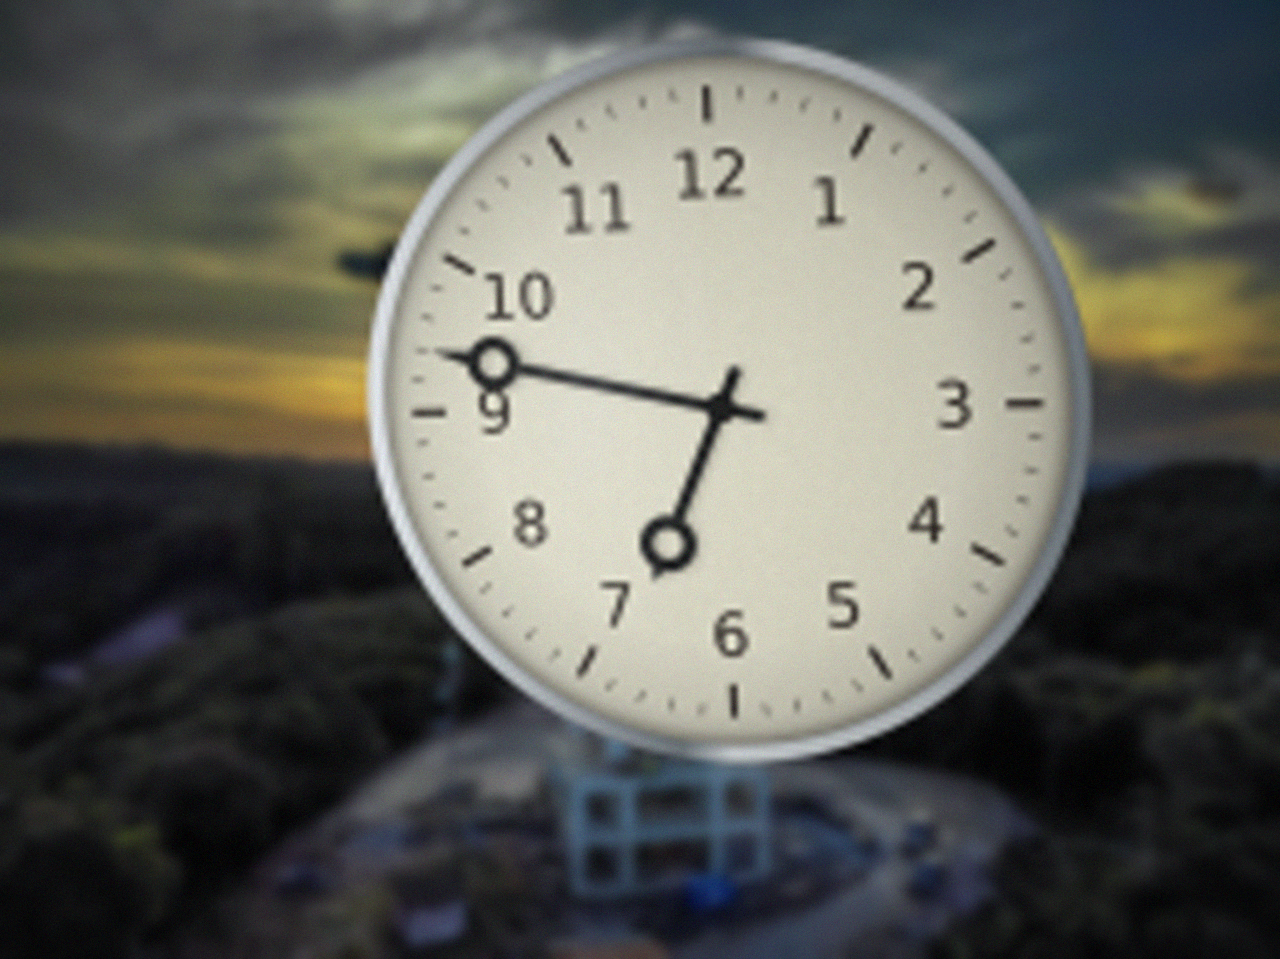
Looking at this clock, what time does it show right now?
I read 6:47
